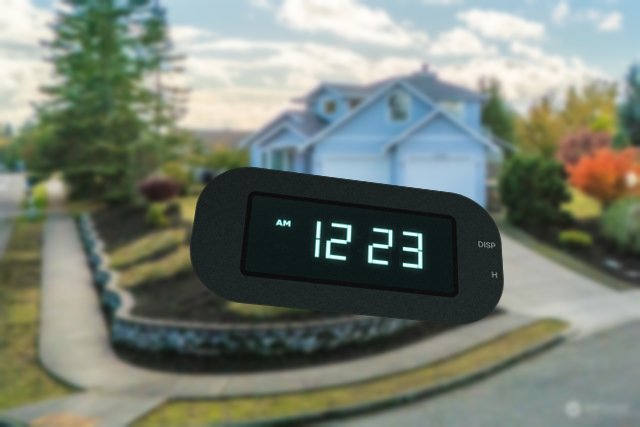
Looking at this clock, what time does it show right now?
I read 12:23
